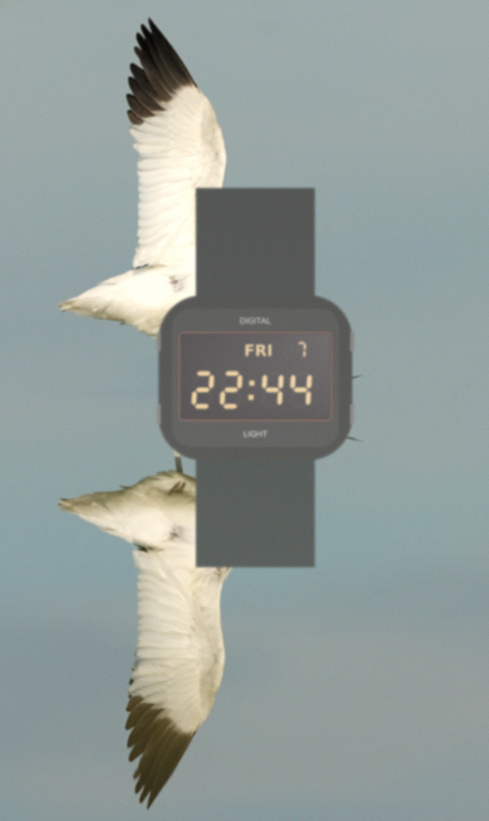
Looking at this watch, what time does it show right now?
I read 22:44
